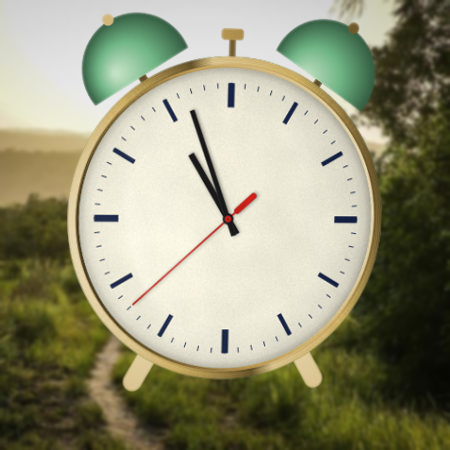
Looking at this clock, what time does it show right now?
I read 10:56:38
